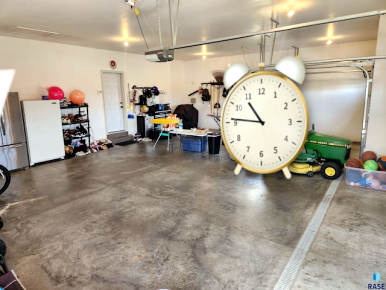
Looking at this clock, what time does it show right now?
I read 10:46
